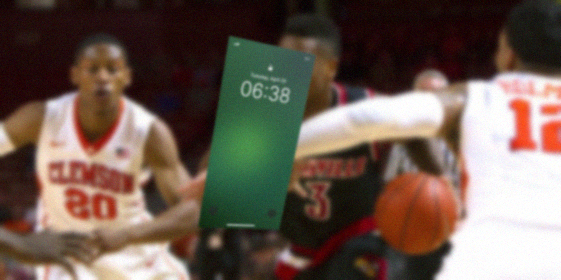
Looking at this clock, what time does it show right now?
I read 6:38
